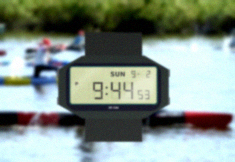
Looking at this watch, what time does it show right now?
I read 9:44
